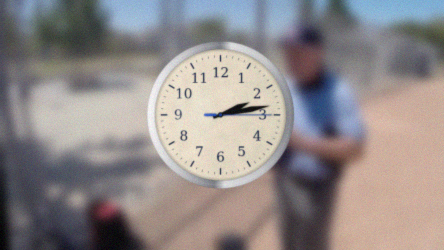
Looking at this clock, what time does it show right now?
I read 2:13:15
